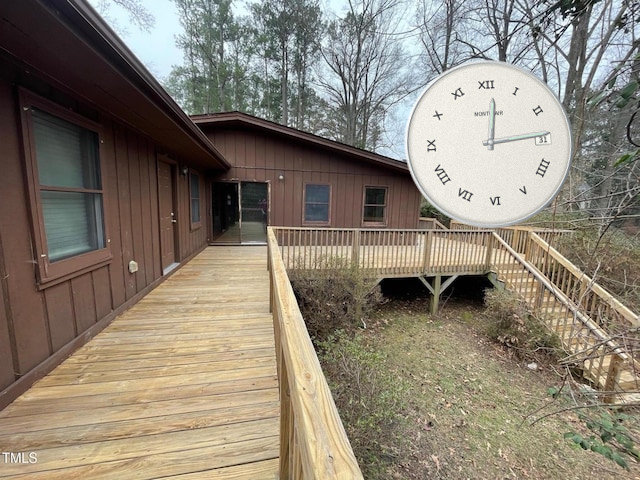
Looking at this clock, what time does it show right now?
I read 12:14
